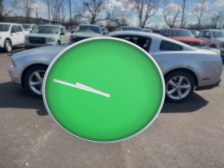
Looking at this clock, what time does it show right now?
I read 9:48
